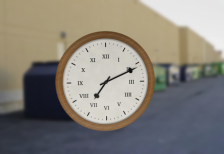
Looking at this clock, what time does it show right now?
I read 7:11
